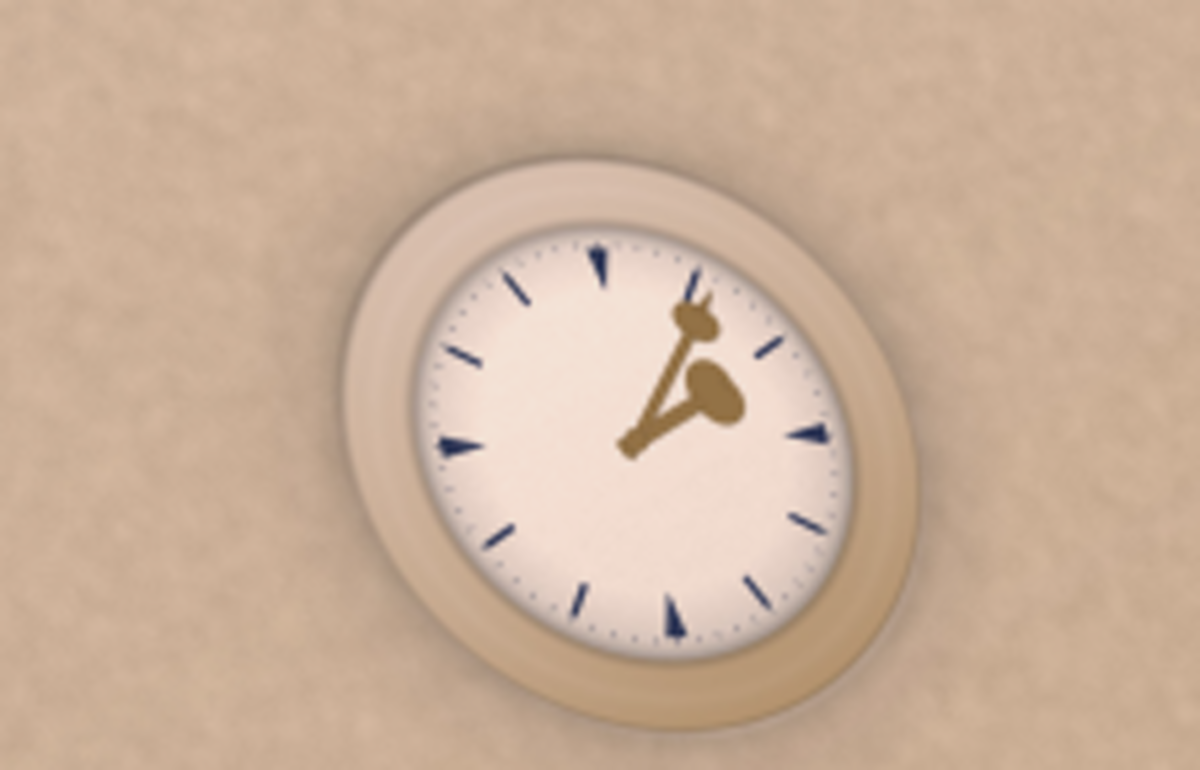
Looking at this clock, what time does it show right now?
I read 2:06
